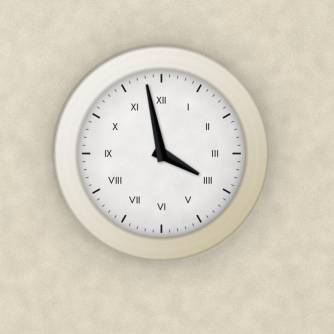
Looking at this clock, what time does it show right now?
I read 3:58
